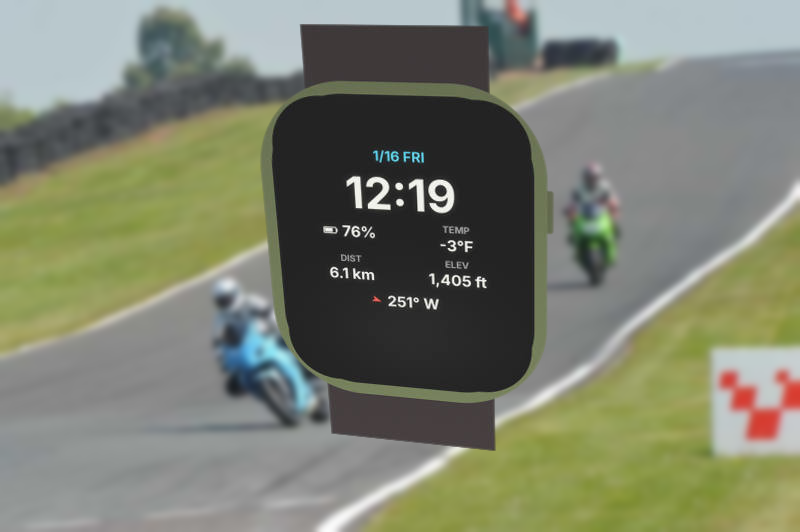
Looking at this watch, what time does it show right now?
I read 12:19
